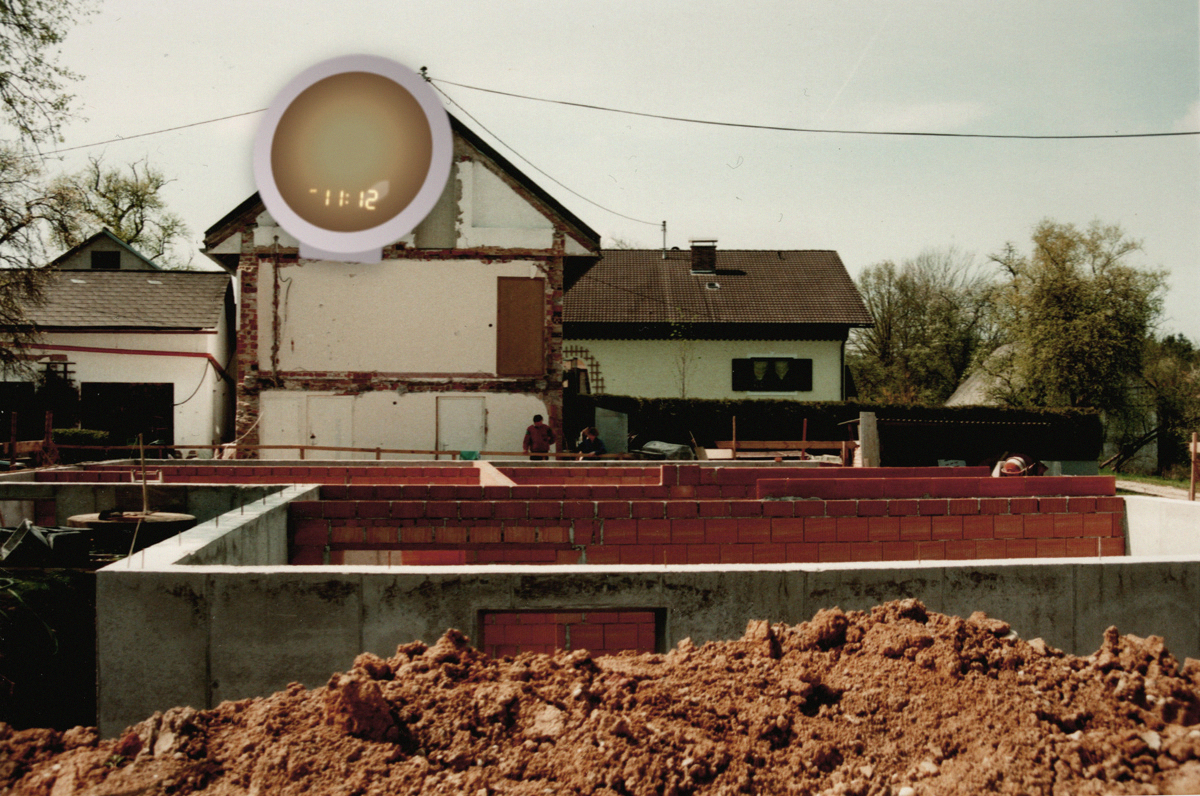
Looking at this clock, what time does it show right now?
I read 11:12
